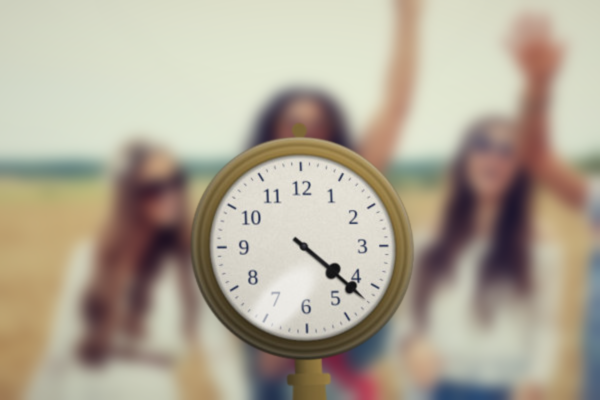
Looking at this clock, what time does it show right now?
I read 4:22
